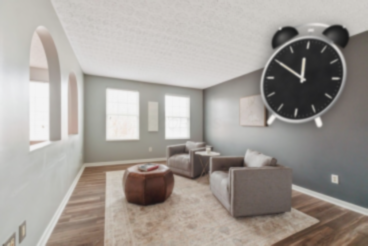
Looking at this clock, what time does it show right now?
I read 11:50
